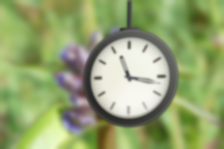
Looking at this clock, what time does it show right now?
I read 11:17
